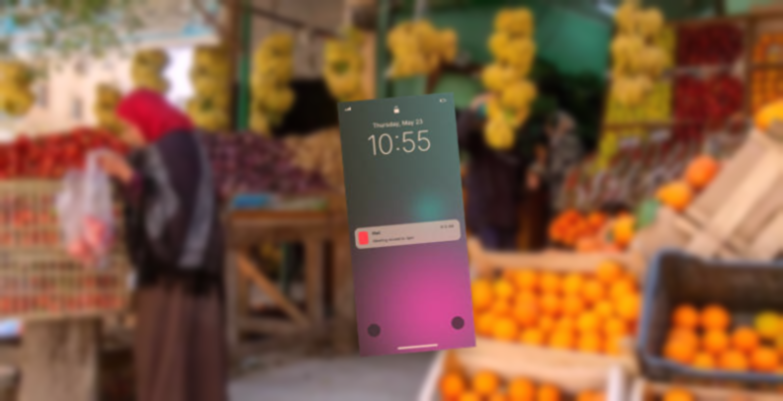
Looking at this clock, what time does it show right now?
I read 10:55
